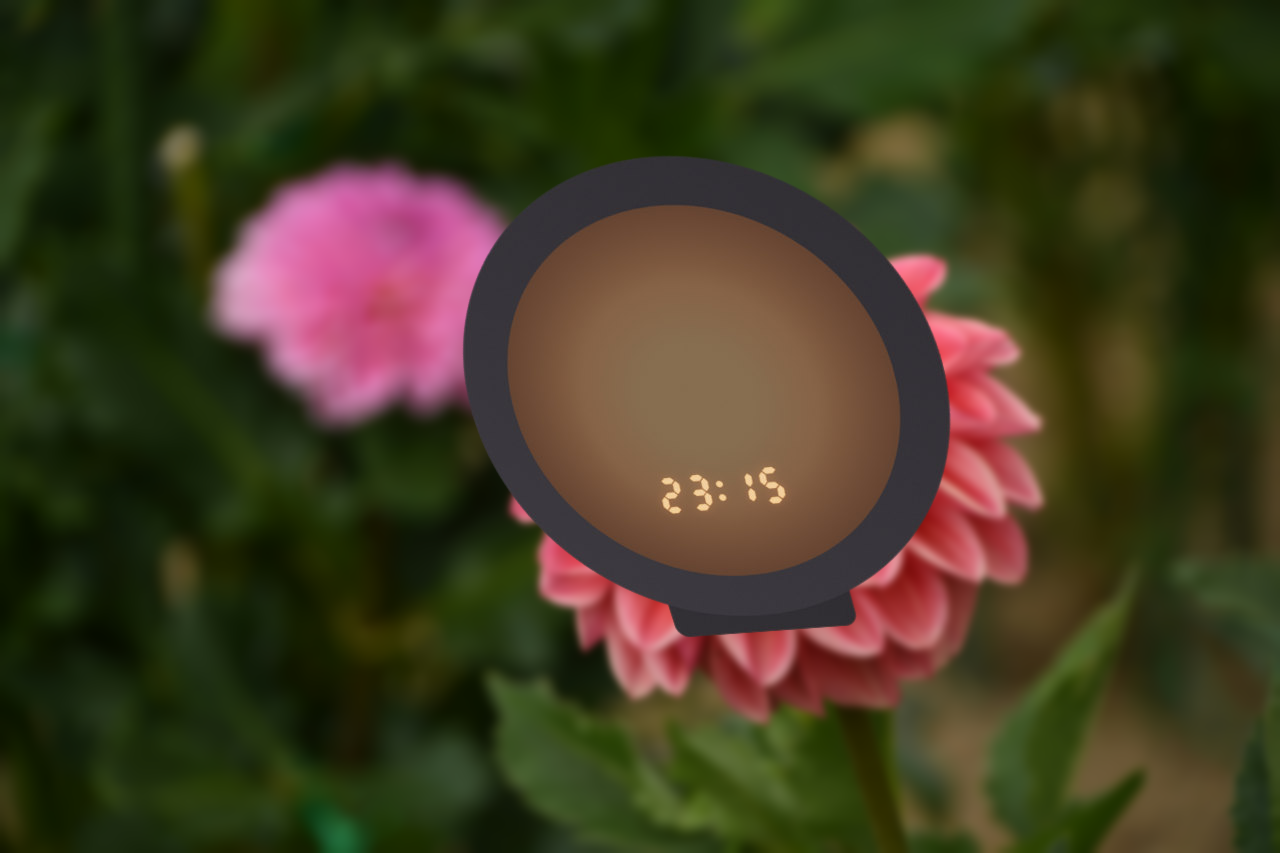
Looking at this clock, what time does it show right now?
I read 23:15
